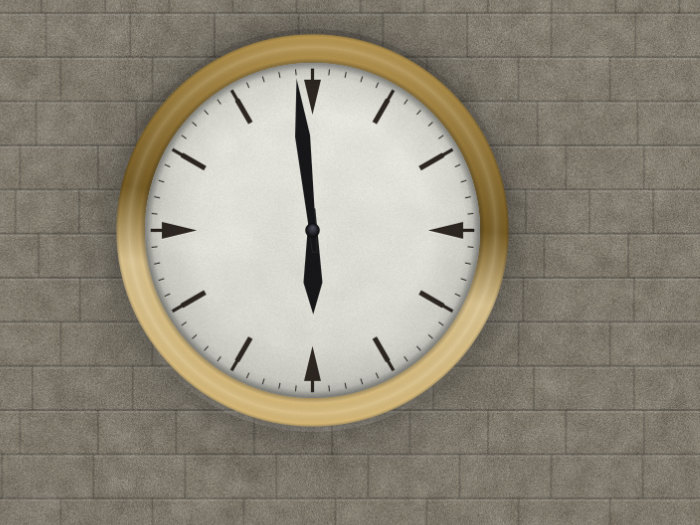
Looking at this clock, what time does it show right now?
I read 5:59
